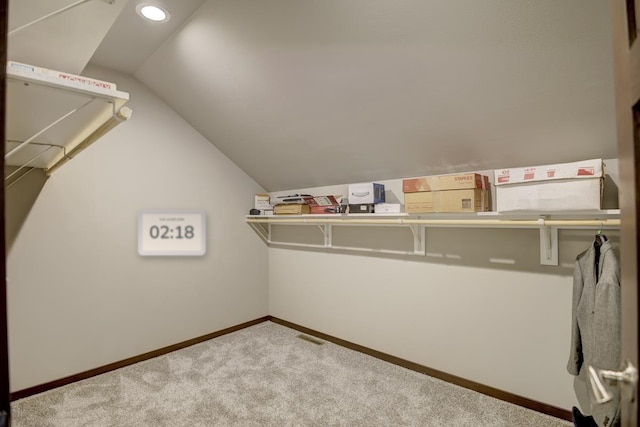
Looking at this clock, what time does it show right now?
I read 2:18
